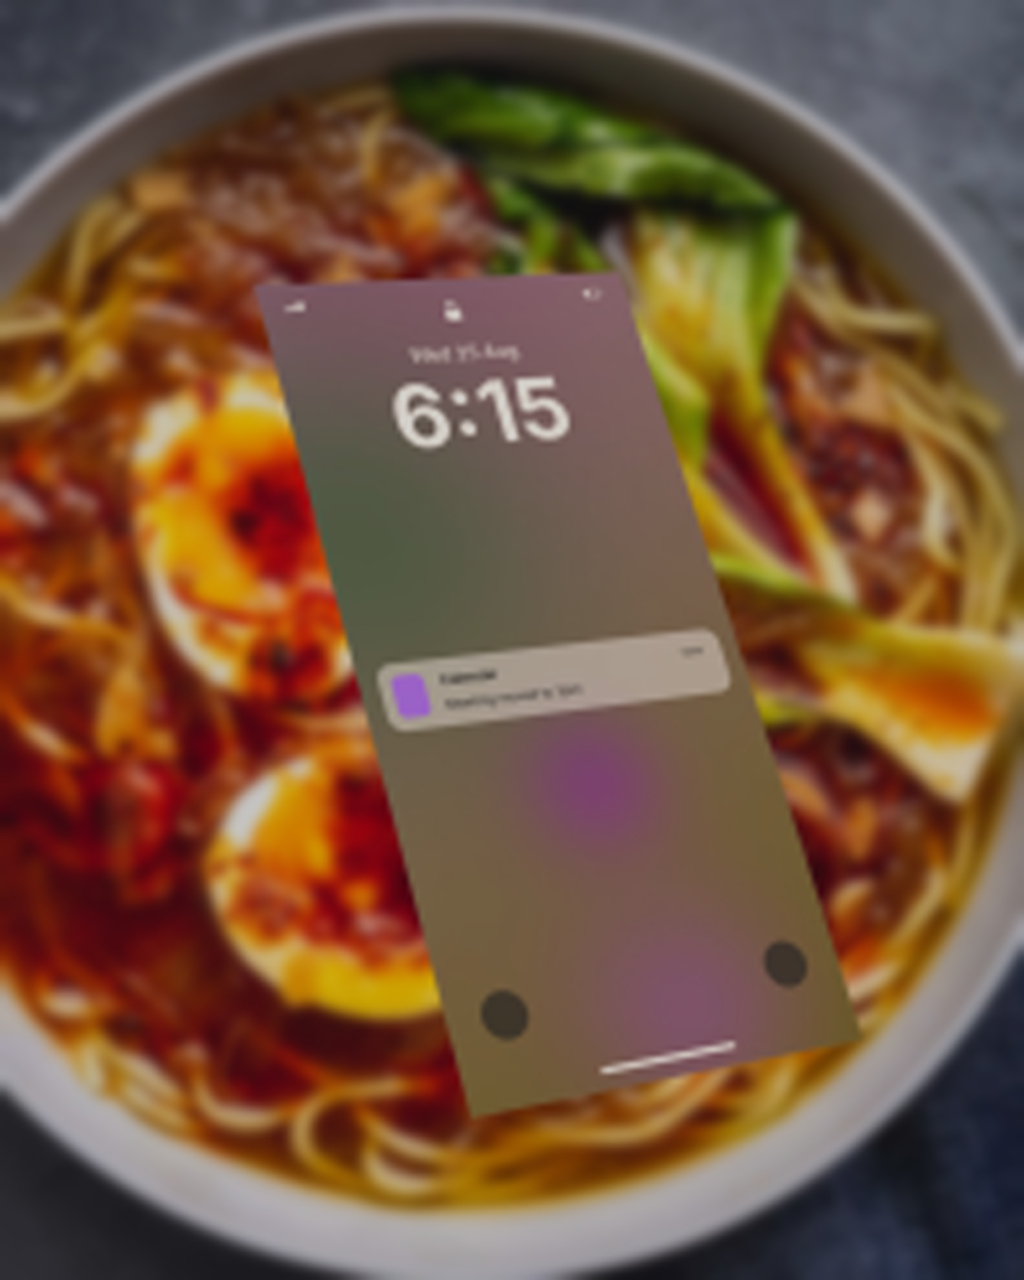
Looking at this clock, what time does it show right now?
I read 6:15
